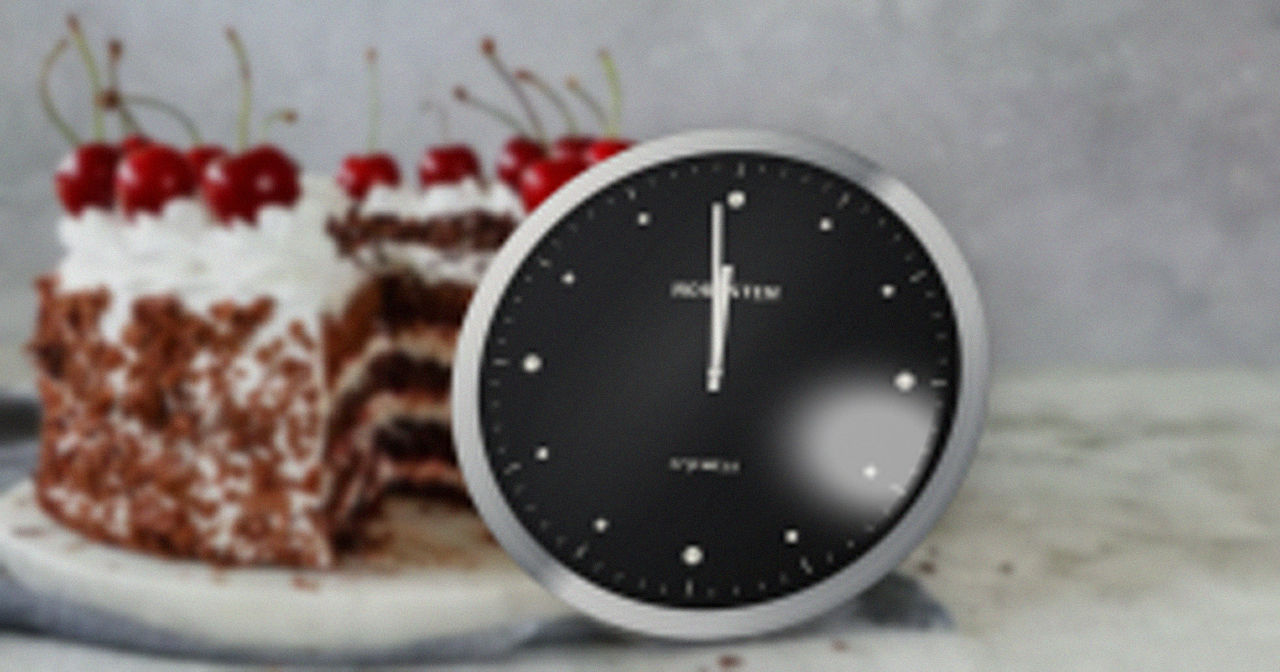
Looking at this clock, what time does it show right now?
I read 11:59
